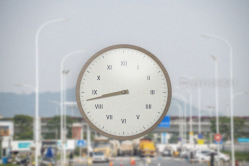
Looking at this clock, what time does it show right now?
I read 8:43
